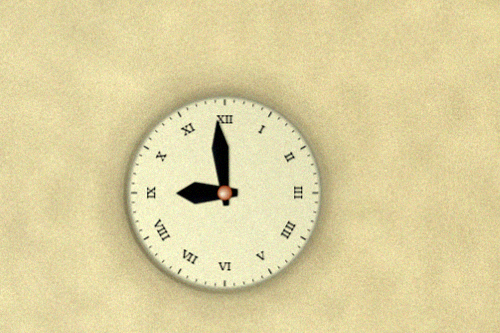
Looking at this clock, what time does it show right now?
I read 8:59
